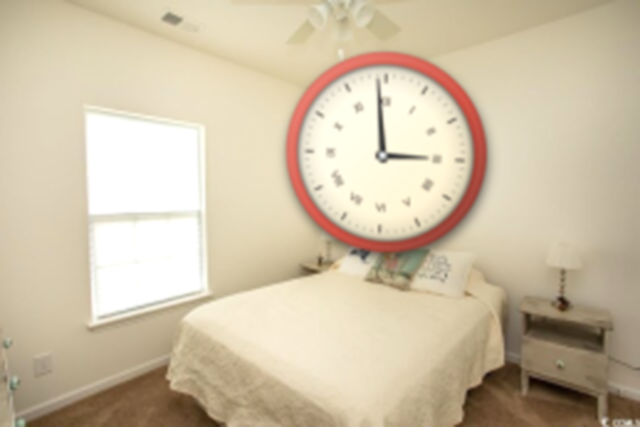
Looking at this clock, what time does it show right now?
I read 2:59
